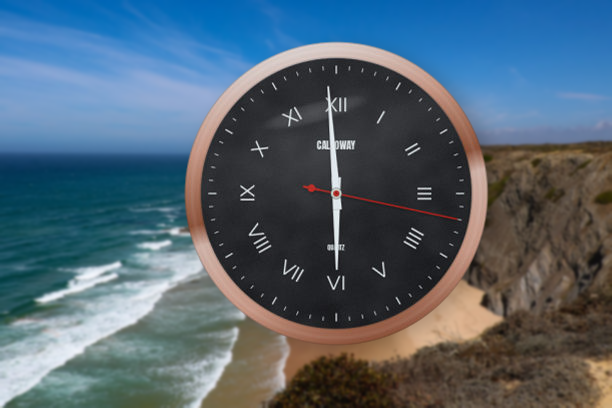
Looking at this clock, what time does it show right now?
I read 5:59:17
